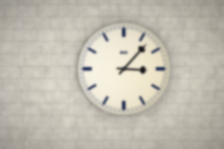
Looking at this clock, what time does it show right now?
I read 3:07
